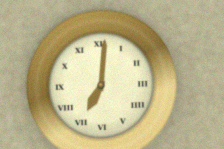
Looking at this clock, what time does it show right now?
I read 7:01
